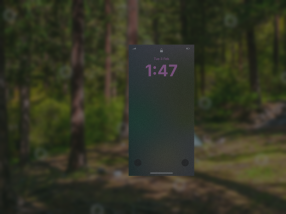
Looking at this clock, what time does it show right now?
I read 1:47
